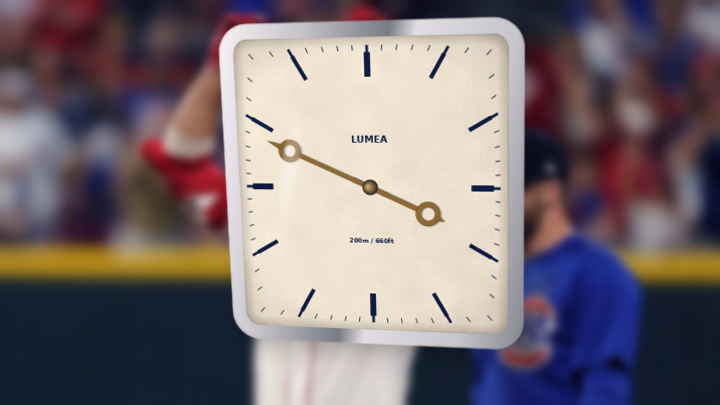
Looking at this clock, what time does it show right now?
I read 3:49
